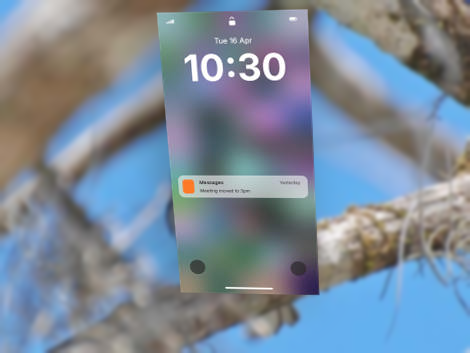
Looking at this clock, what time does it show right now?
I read 10:30
